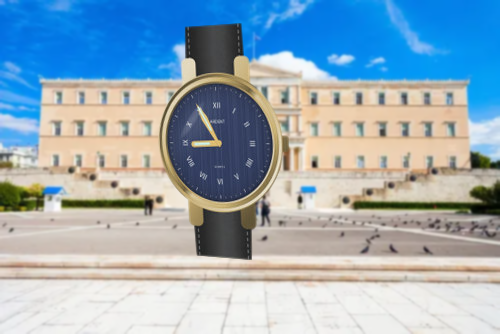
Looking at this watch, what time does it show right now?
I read 8:55
